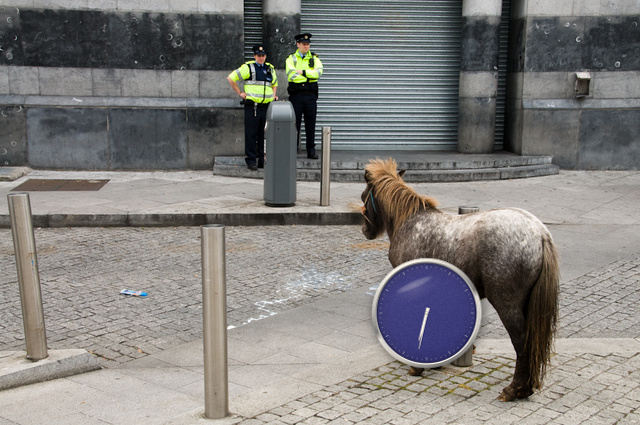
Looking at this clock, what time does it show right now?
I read 6:32
